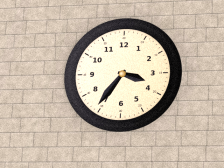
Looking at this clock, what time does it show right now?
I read 3:36
